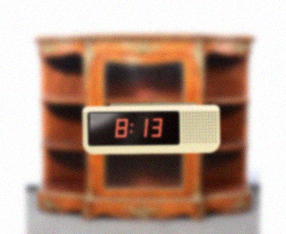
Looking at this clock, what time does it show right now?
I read 8:13
